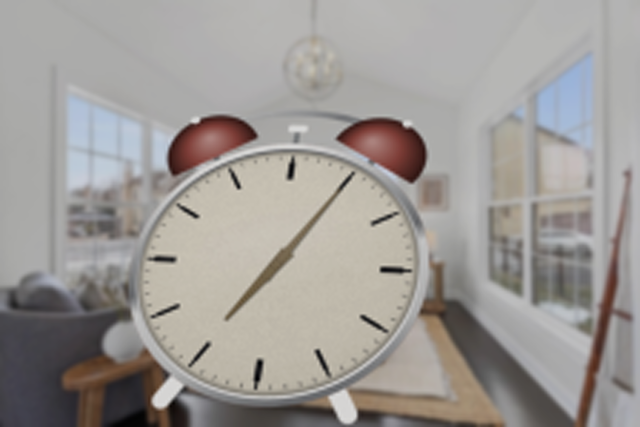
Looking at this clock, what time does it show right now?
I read 7:05
